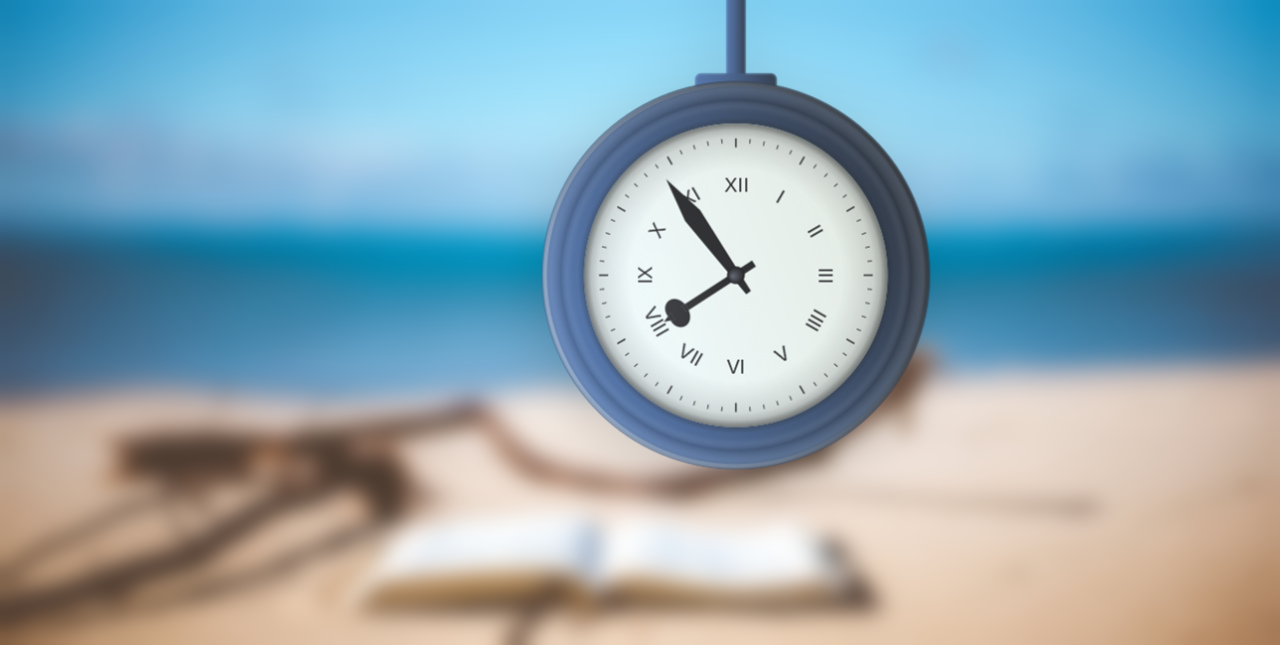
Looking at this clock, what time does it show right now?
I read 7:54
